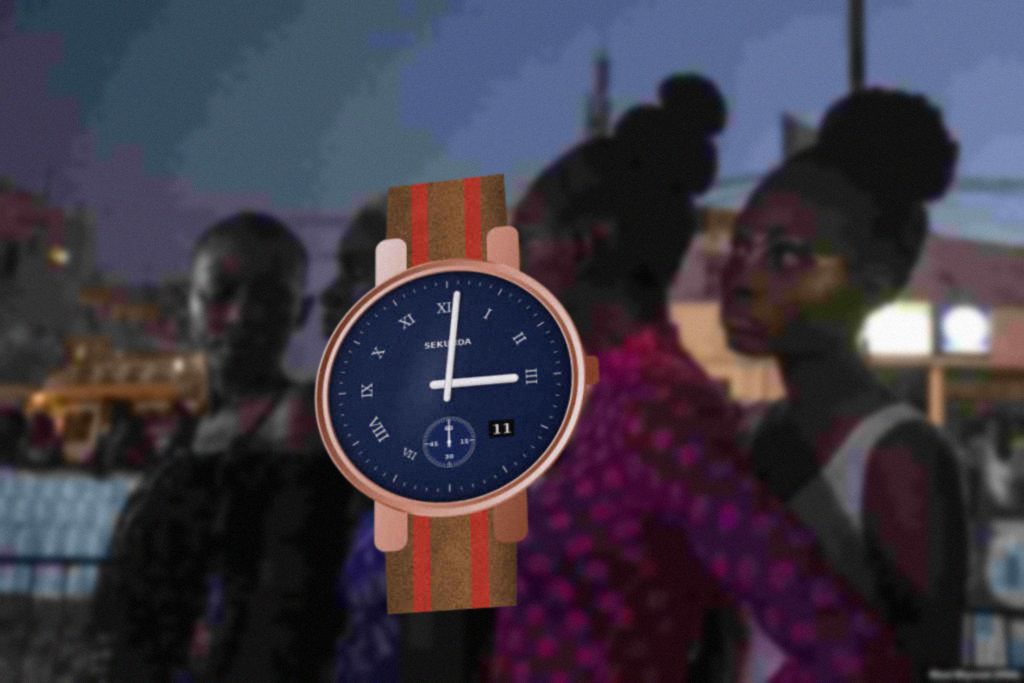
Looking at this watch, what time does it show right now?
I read 3:01
